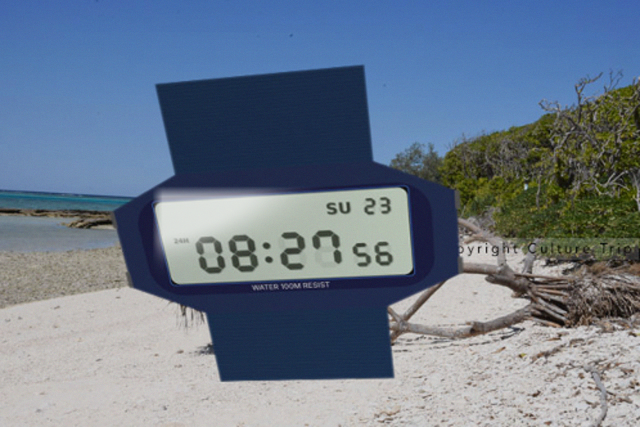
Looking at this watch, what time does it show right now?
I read 8:27:56
